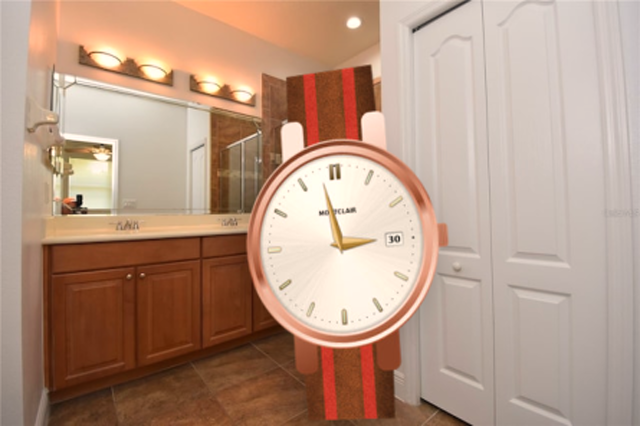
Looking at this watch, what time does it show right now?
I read 2:58
